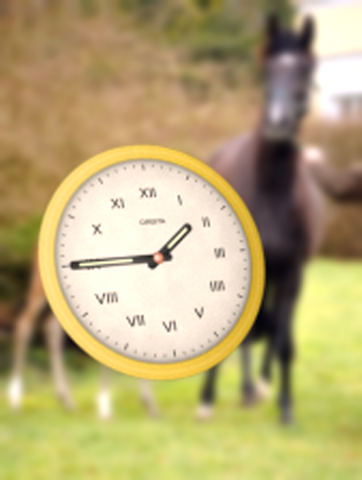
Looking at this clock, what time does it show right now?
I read 1:45
